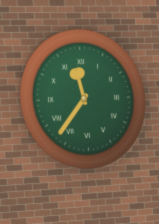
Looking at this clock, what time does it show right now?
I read 11:37
